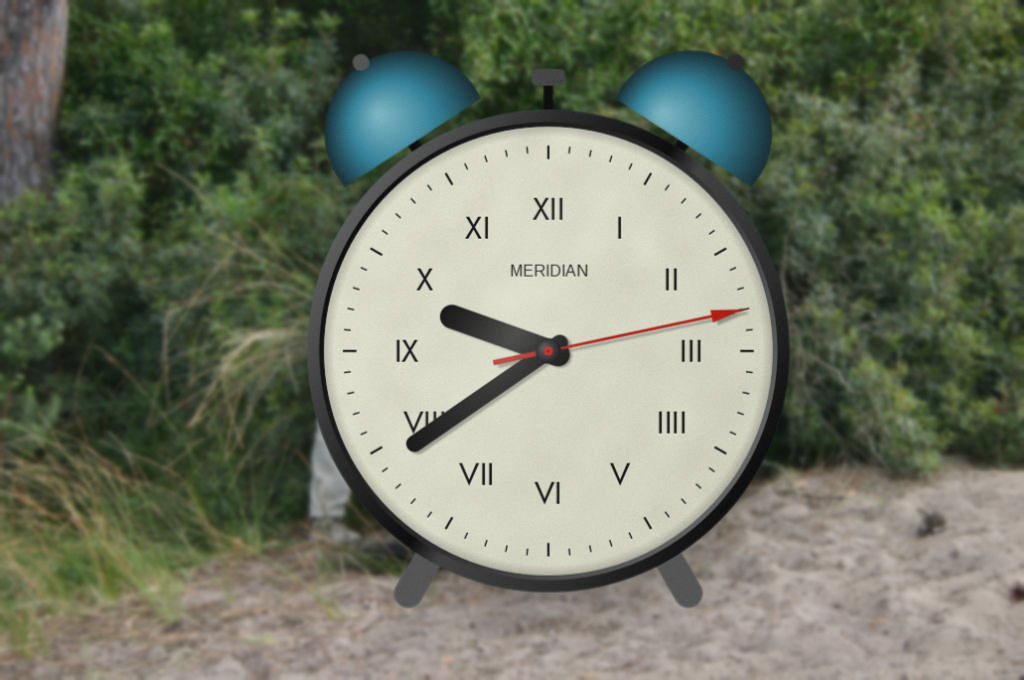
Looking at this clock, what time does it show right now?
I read 9:39:13
